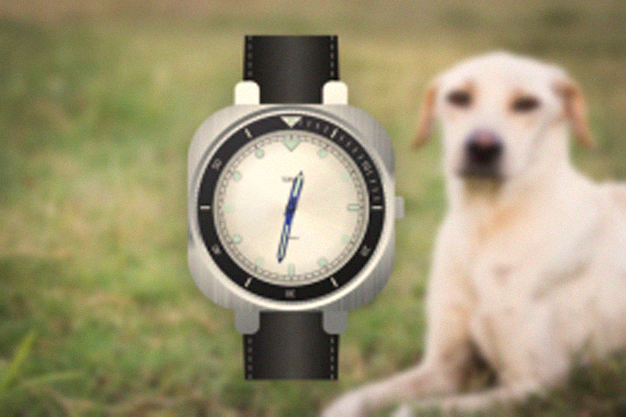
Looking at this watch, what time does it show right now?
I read 12:32
